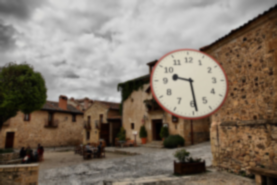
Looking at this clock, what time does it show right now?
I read 9:29
